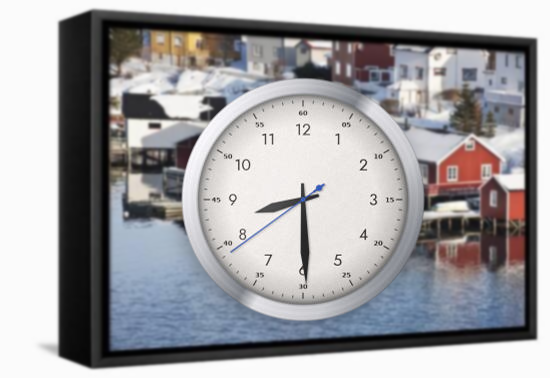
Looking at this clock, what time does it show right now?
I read 8:29:39
